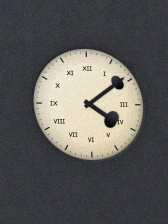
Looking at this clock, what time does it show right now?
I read 4:09
